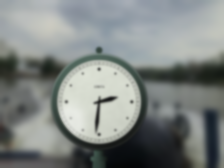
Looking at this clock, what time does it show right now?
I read 2:31
